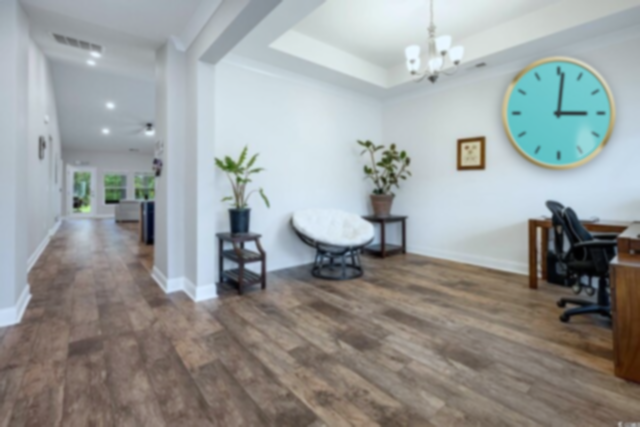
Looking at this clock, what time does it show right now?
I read 3:01
